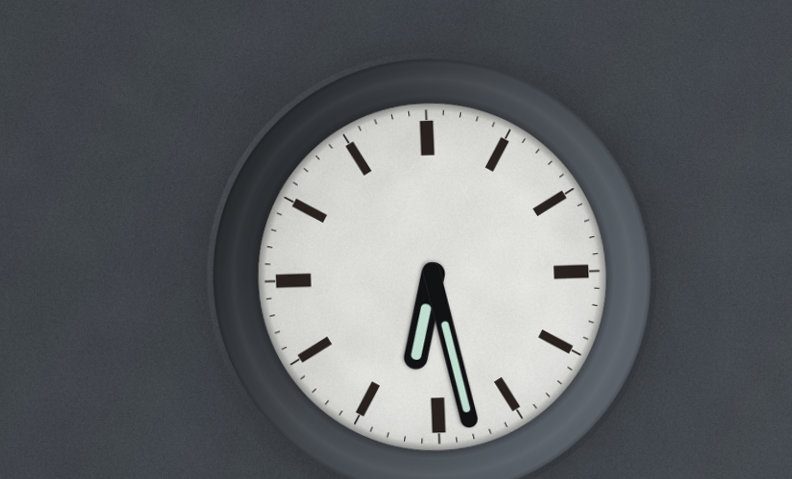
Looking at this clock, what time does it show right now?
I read 6:28
